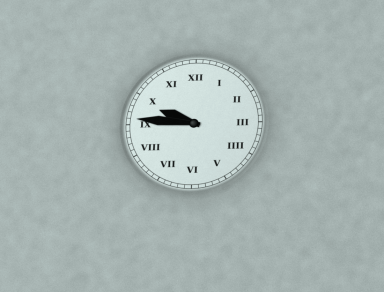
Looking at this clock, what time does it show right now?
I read 9:46
